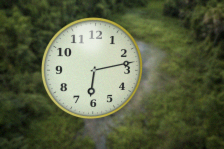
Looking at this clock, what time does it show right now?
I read 6:13
